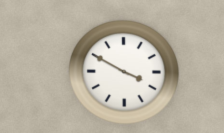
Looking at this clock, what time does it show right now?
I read 3:50
